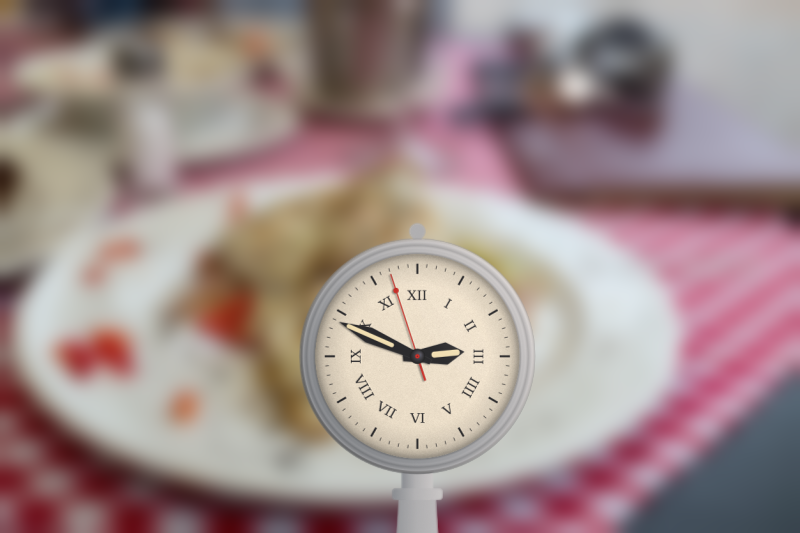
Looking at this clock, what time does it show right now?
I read 2:48:57
